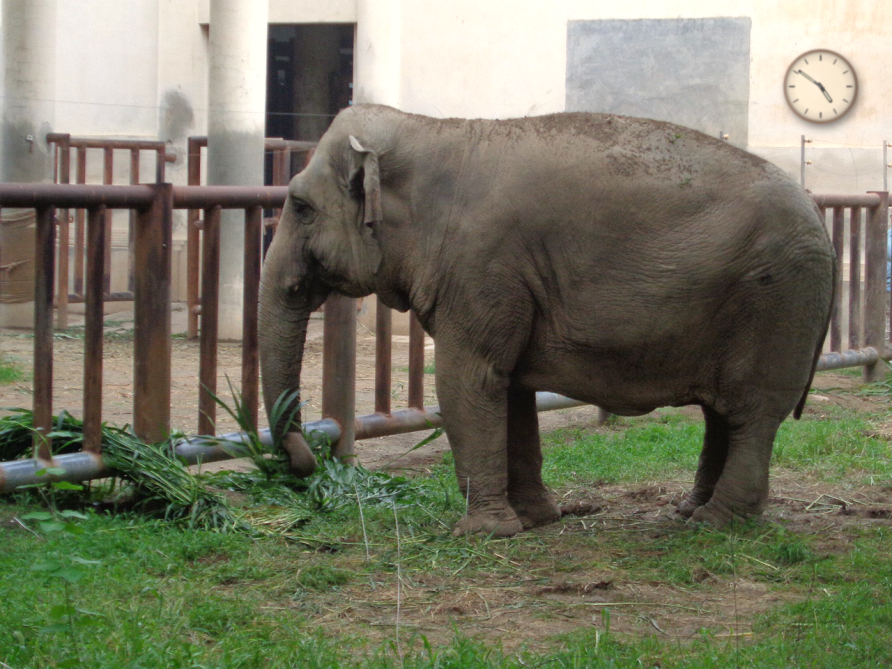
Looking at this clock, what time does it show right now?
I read 4:51
